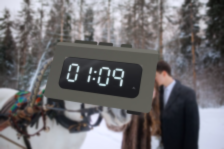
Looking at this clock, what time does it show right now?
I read 1:09
